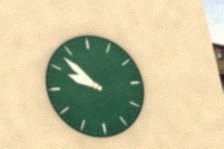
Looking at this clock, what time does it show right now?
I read 9:53
